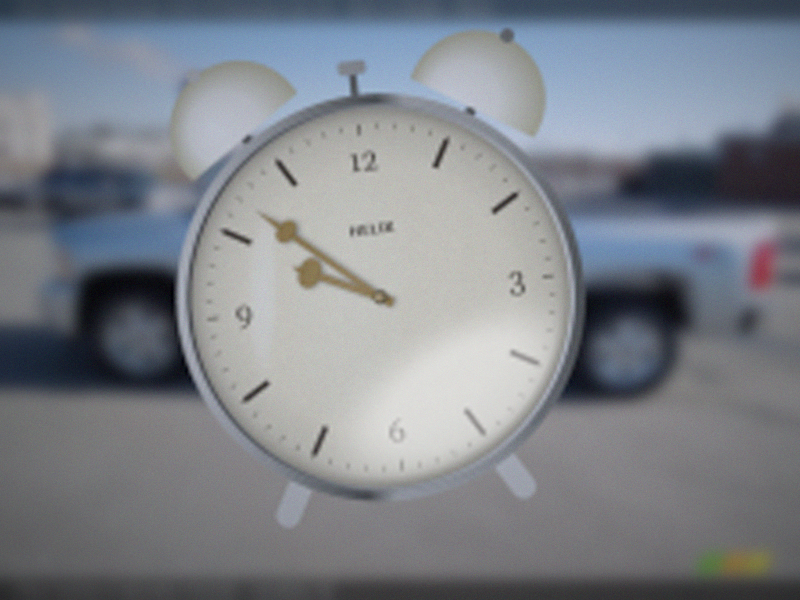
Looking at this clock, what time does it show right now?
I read 9:52
